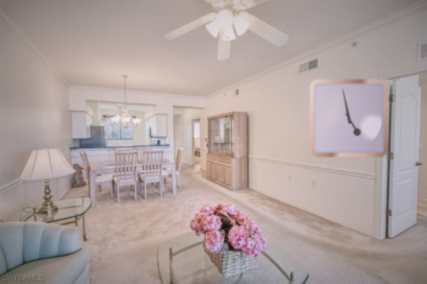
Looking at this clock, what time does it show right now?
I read 4:58
